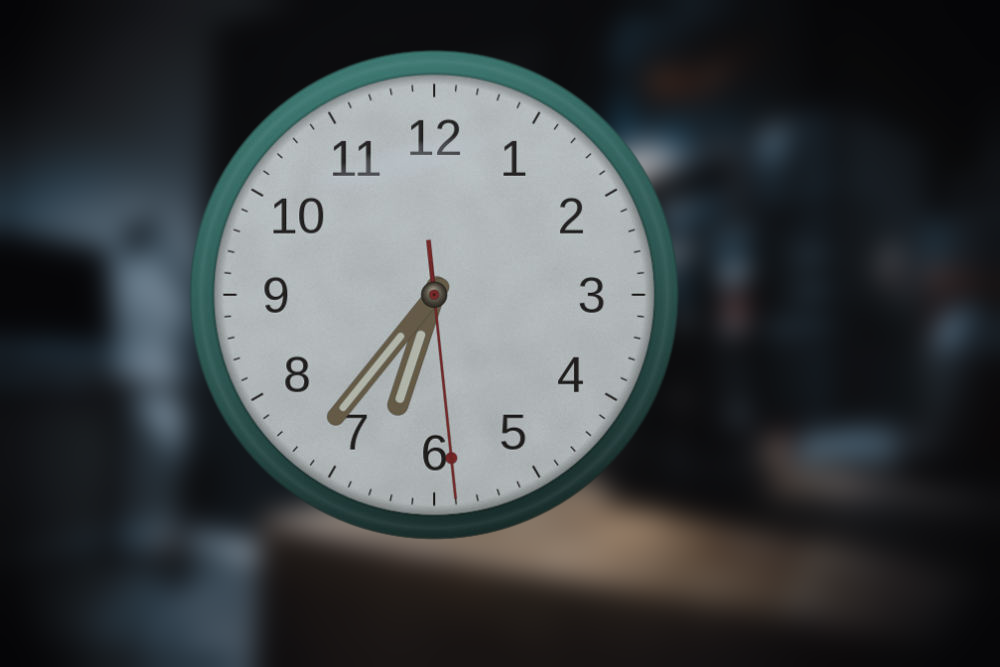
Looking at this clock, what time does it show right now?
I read 6:36:29
